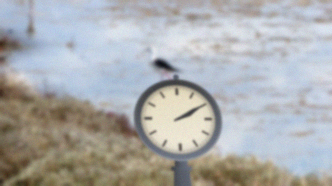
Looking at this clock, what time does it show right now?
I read 2:10
